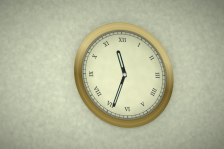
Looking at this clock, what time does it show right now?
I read 11:34
